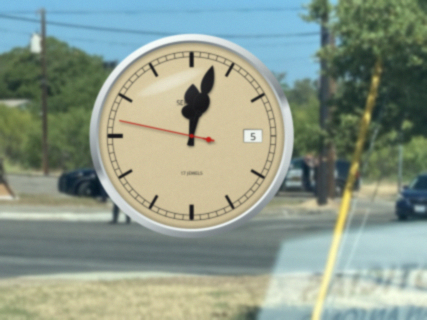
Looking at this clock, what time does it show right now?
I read 12:02:47
